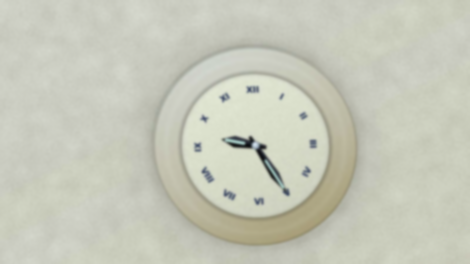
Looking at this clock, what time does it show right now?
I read 9:25
